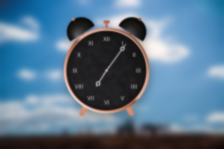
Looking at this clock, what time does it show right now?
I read 7:06
